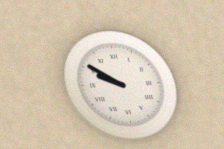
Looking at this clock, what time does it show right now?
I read 9:51
